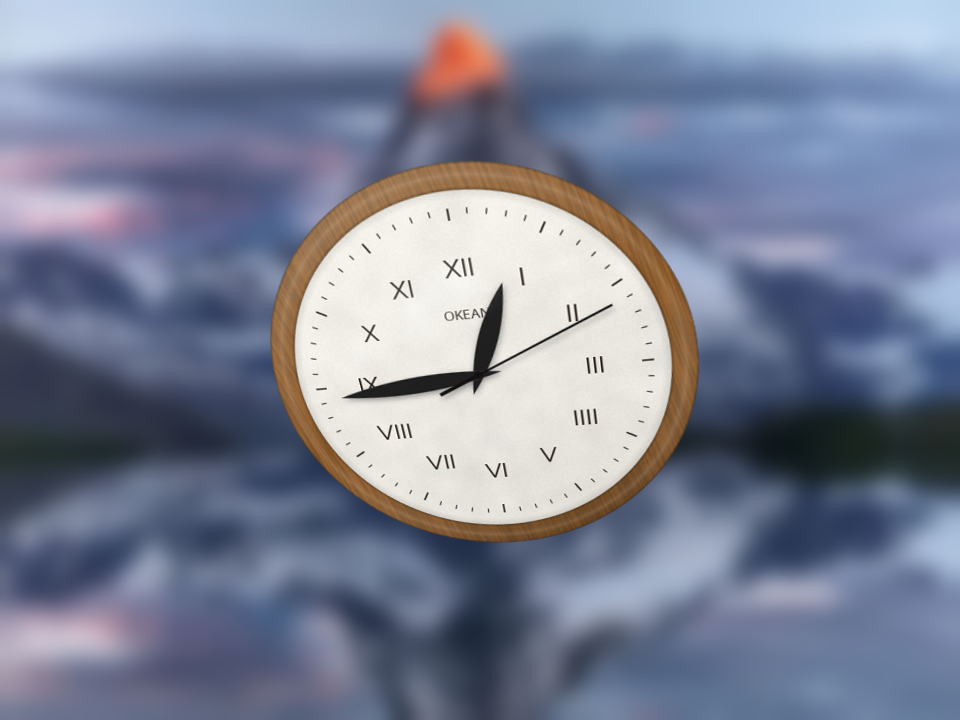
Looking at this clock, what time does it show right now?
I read 12:44:11
